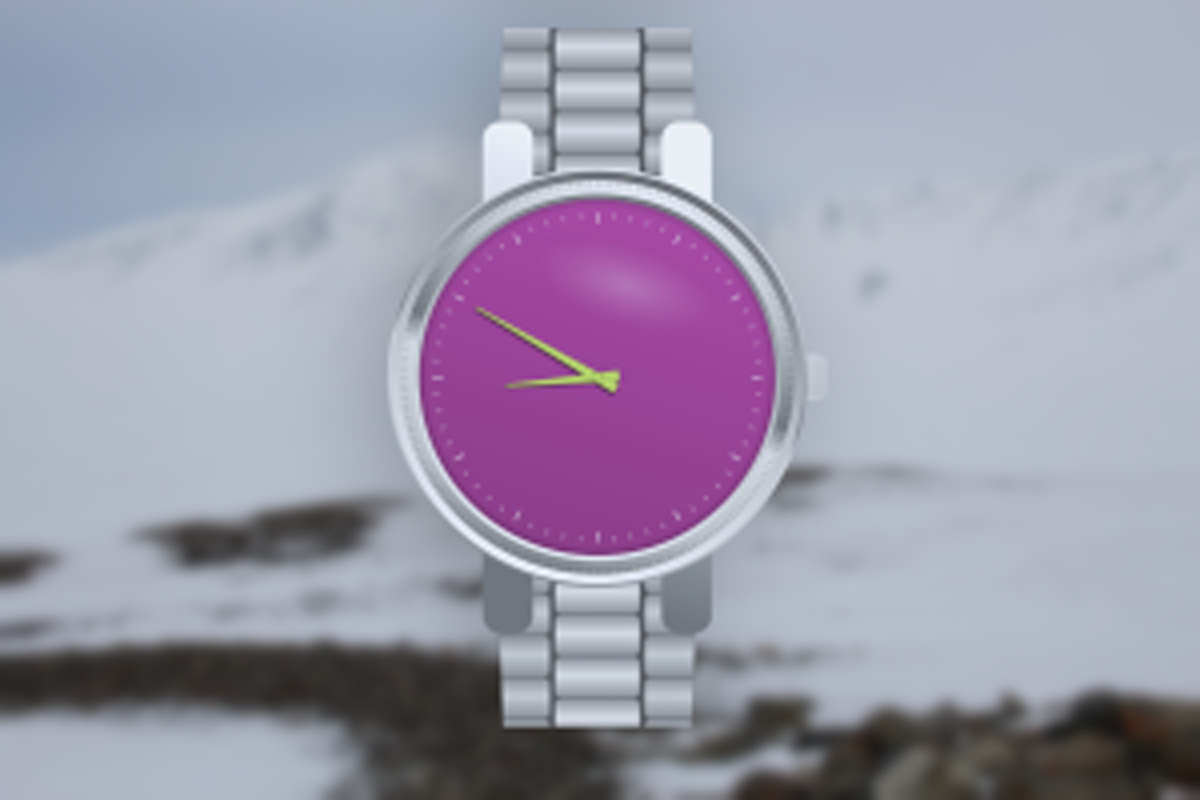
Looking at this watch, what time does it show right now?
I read 8:50
